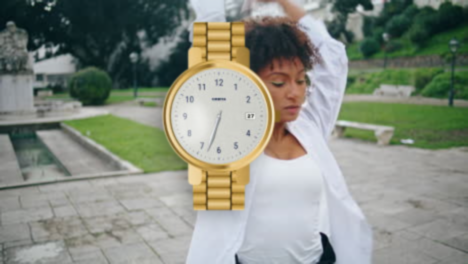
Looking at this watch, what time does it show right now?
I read 6:33
